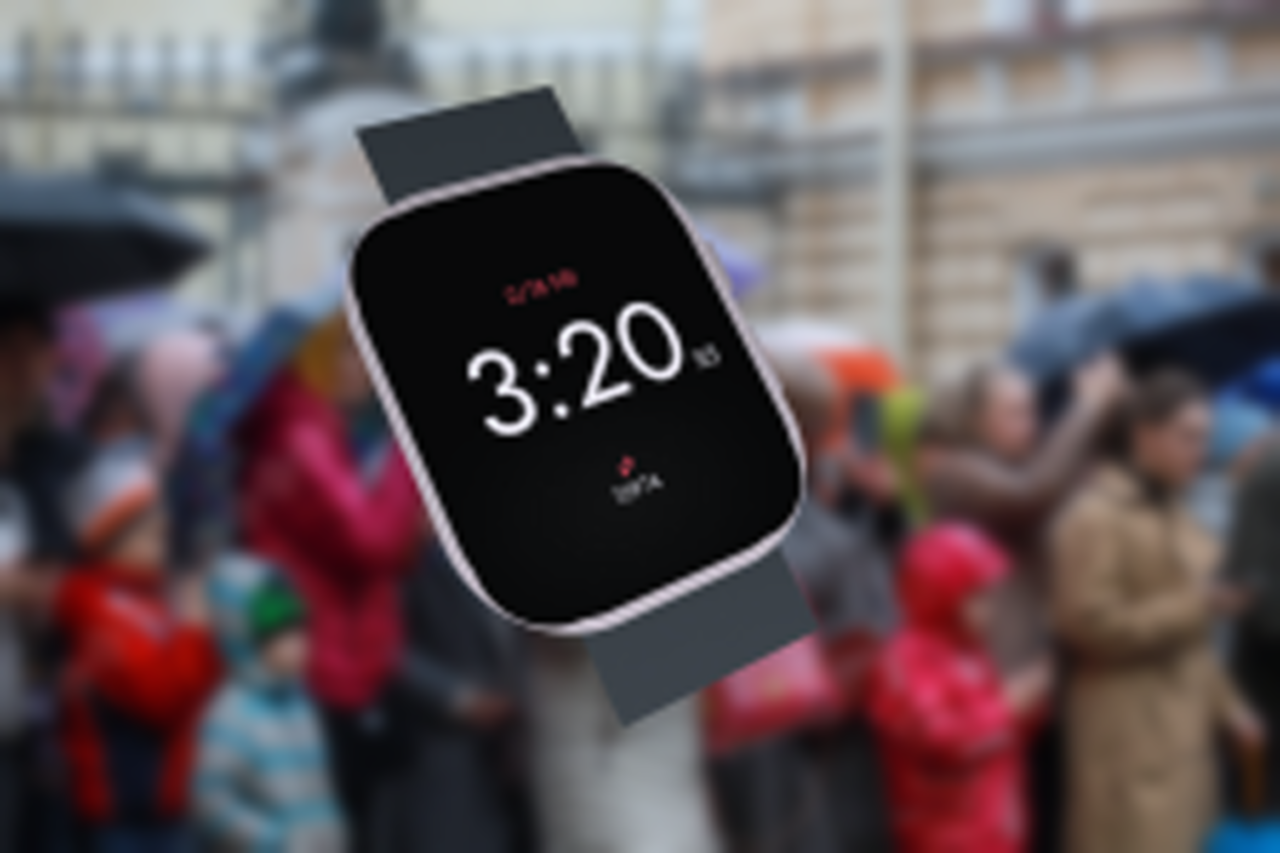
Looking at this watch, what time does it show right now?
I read 3:20
